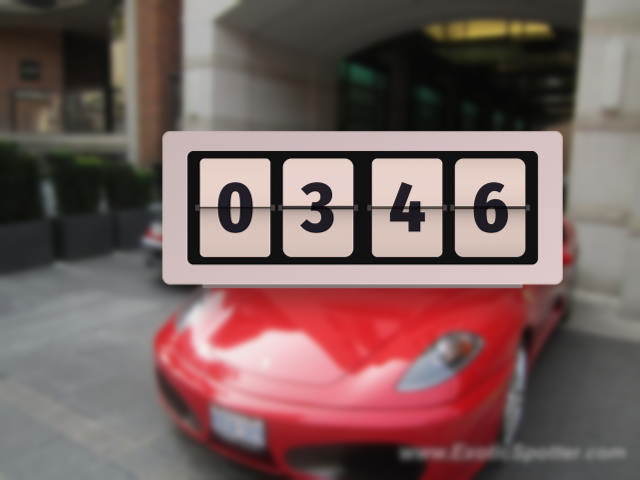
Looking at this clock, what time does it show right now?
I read 3:46
